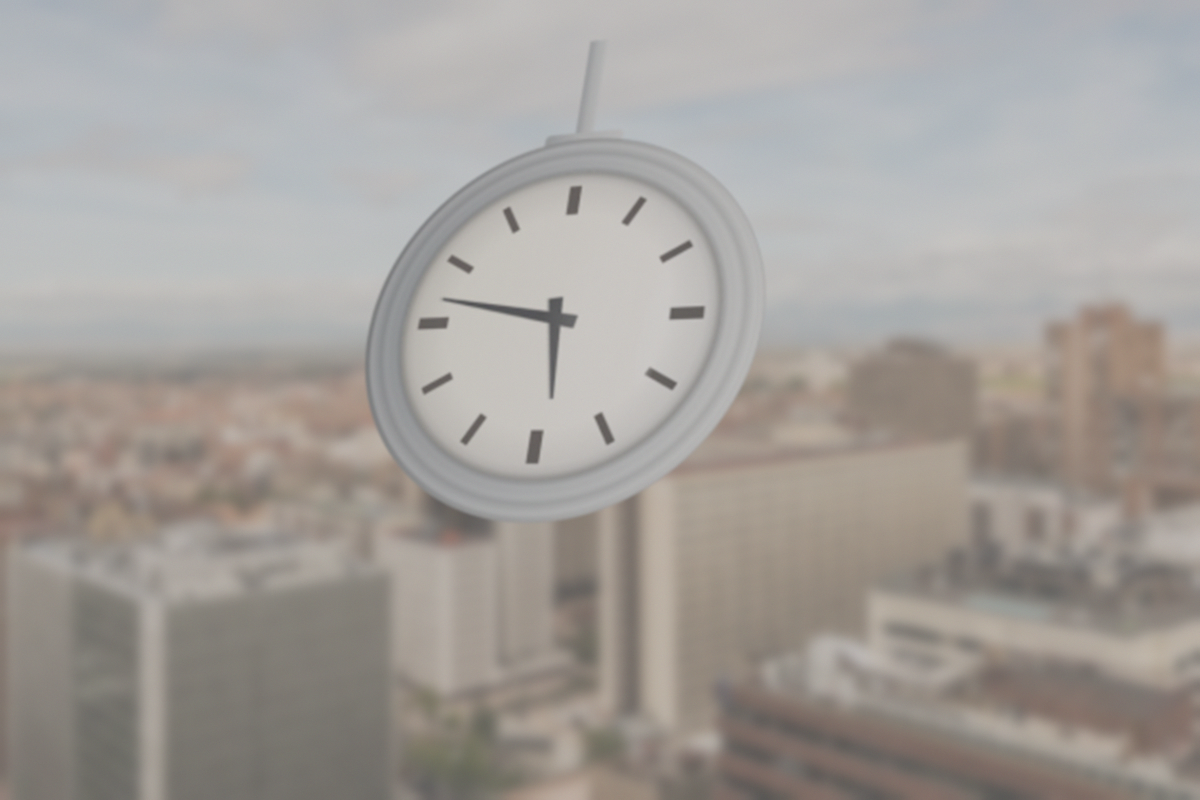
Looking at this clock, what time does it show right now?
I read 5:47
